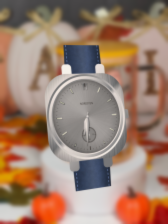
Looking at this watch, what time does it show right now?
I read 6:31
